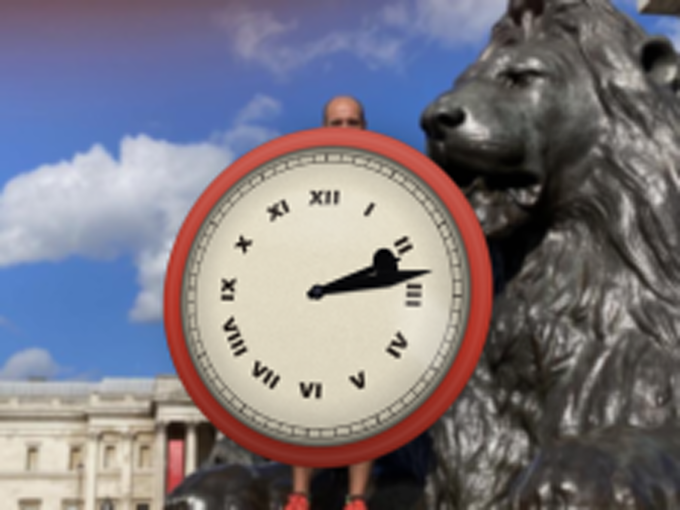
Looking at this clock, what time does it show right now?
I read 2:13
